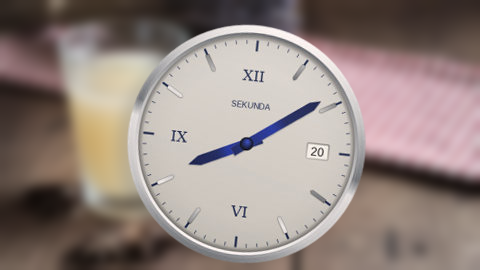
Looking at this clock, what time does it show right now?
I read 8:09
